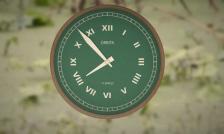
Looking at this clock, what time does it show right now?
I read 7:53
